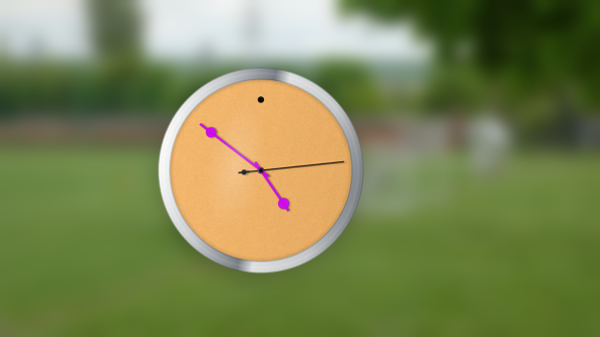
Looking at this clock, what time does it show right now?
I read 4:51:14
